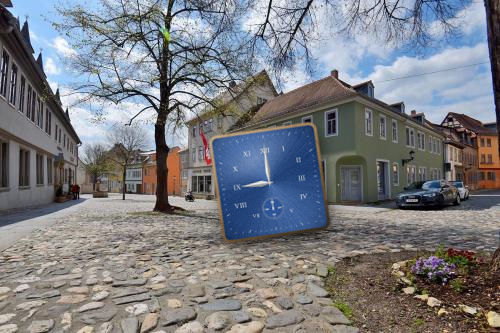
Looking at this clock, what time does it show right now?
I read 9:00
